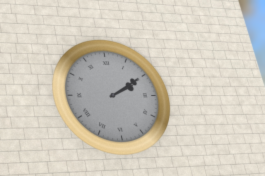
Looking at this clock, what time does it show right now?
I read 2:10
